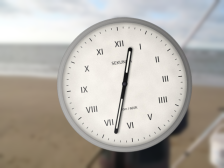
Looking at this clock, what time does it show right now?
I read 12:33
